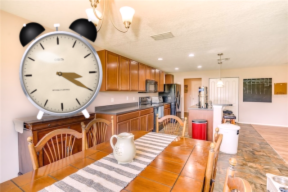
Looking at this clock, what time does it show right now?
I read 3:20
